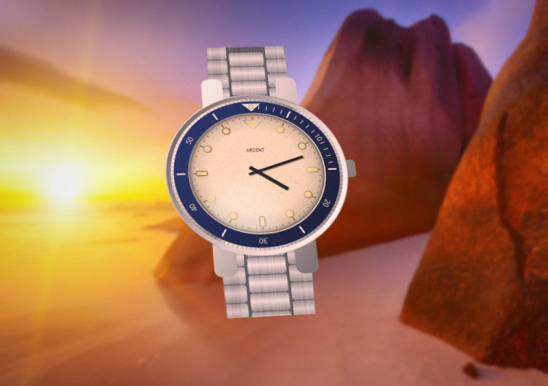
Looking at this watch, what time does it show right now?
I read 4:12
